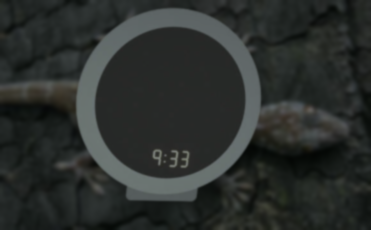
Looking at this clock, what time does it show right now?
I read 9:33
